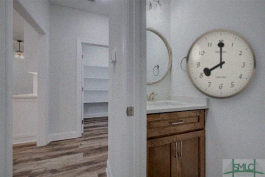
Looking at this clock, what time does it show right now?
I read 8:00
